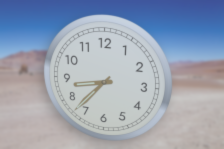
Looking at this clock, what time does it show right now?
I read 8:37
